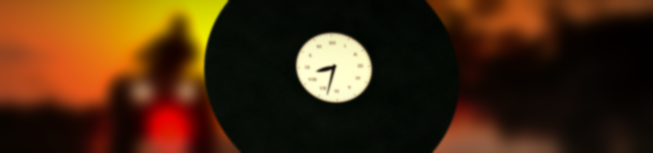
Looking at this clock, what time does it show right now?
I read 8:33
